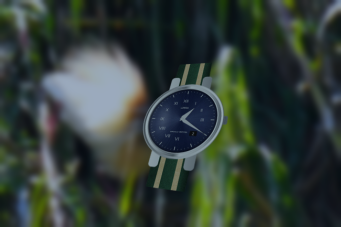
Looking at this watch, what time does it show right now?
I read 1:20
